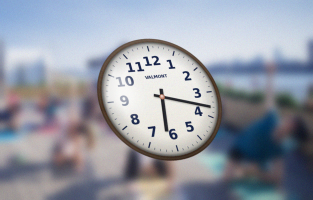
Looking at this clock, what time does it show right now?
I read 6:18
